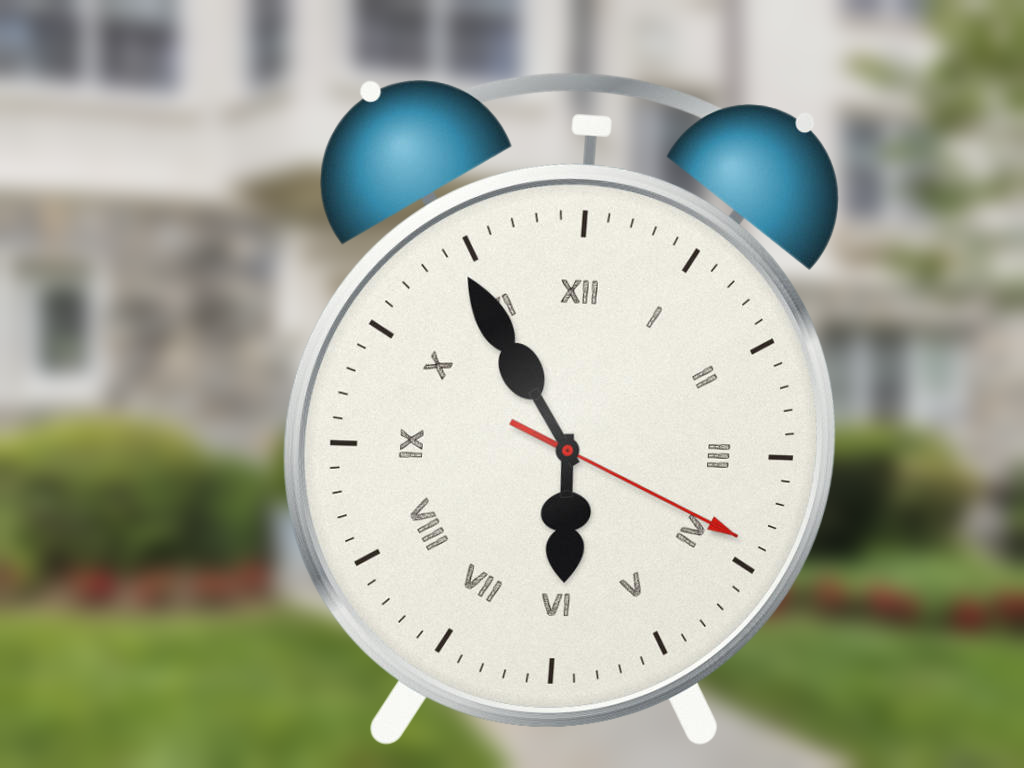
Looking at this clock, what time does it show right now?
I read 5:54:19
